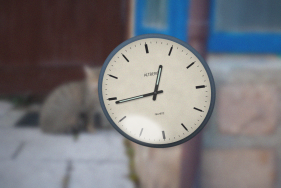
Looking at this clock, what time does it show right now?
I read 12:44
